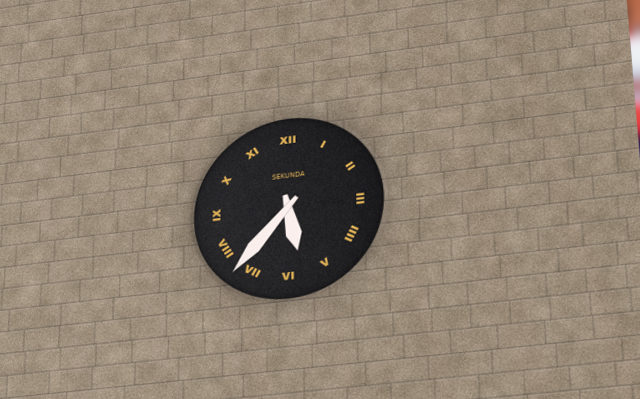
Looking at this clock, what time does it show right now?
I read 5:37
